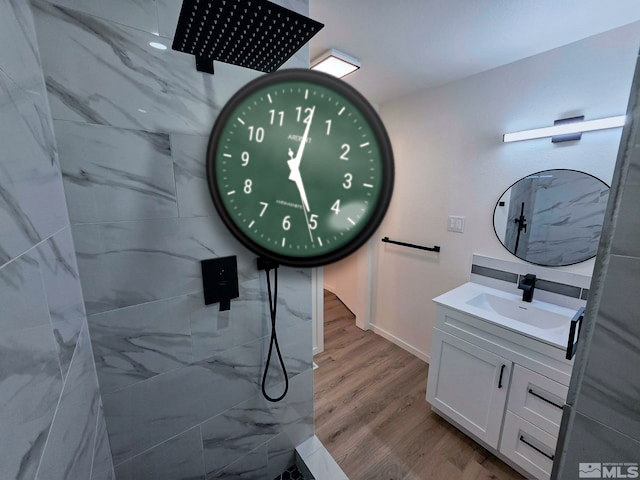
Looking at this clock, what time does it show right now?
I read 5:01:26
